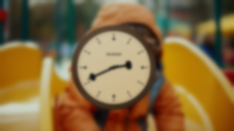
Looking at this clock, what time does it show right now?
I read 2:41
